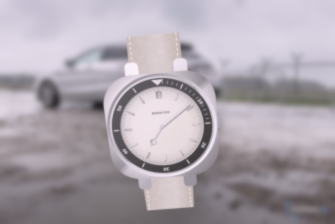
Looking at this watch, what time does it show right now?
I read 7:09
